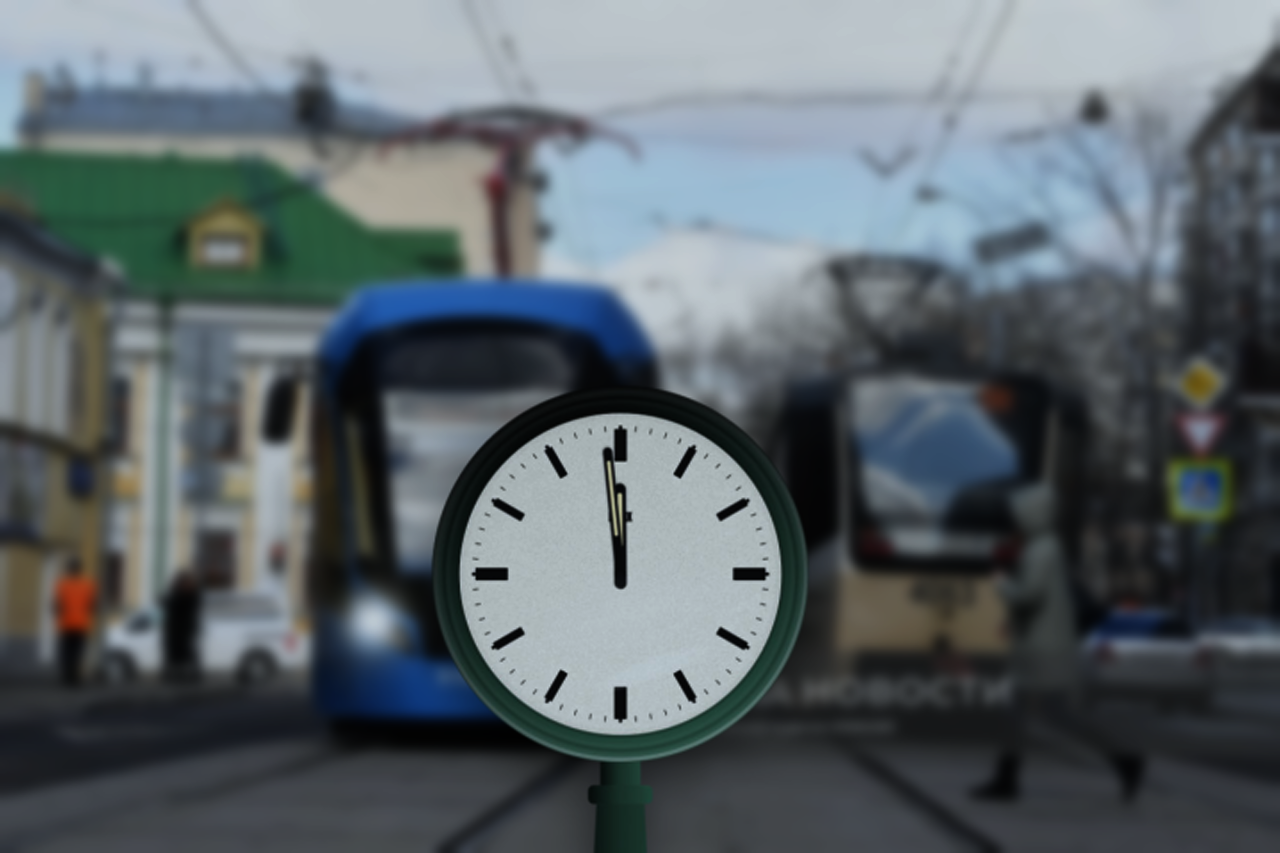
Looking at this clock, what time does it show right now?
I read 11:59
